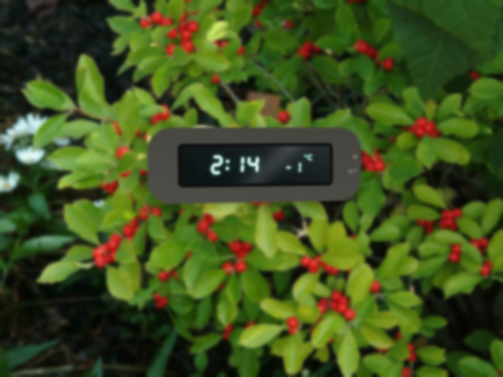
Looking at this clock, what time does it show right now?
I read 2:14
